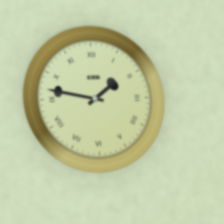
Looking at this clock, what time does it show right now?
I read 1:47
